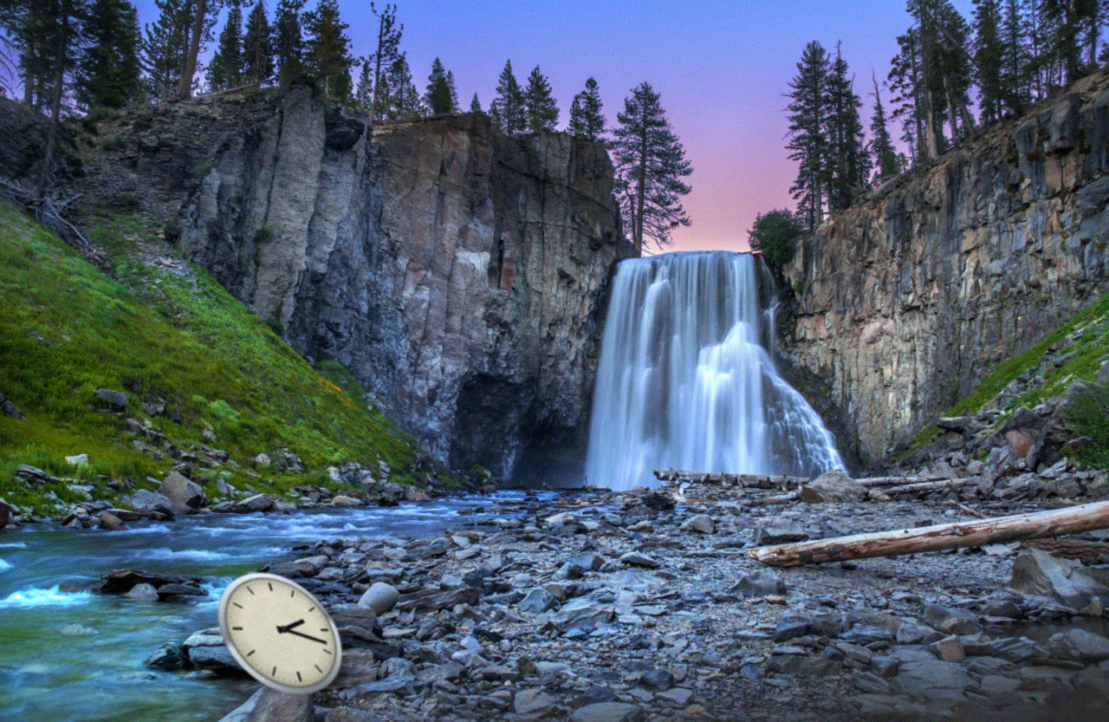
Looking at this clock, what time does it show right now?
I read 2:18
